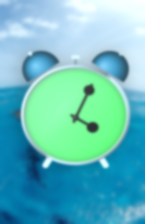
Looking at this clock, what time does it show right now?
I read 4:04
